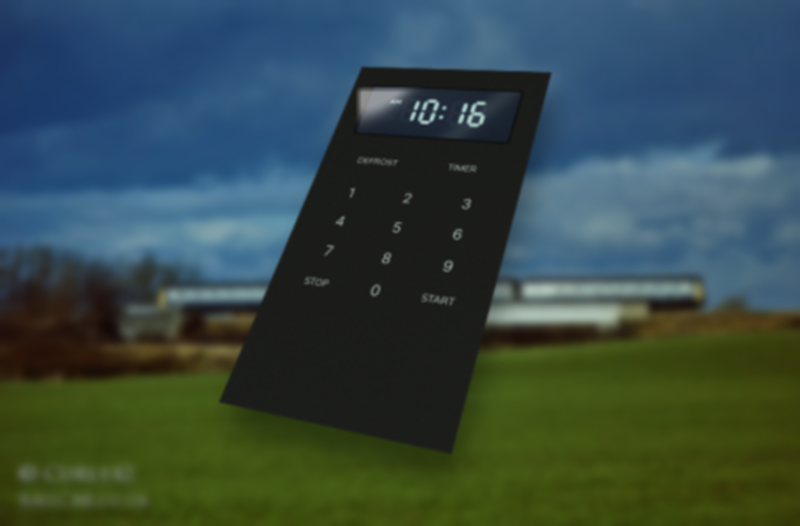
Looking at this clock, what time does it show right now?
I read 10:16
